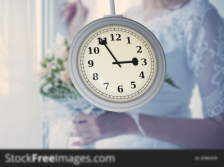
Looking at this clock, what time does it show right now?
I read 2:55
